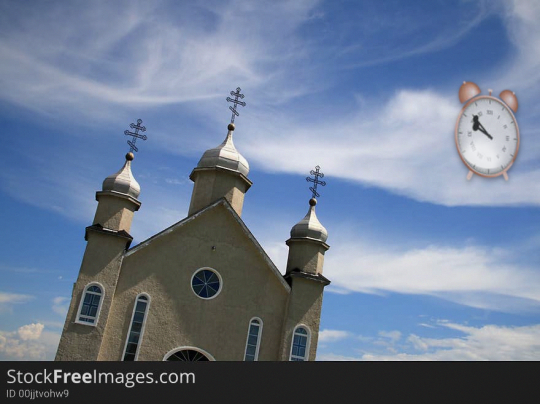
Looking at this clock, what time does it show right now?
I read 9:52
